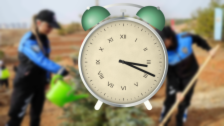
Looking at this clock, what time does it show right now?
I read 3:19
